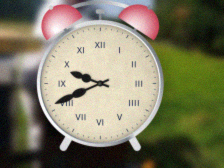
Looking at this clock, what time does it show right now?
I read 9:41
